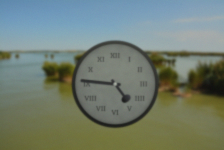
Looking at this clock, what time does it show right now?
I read 4:46
